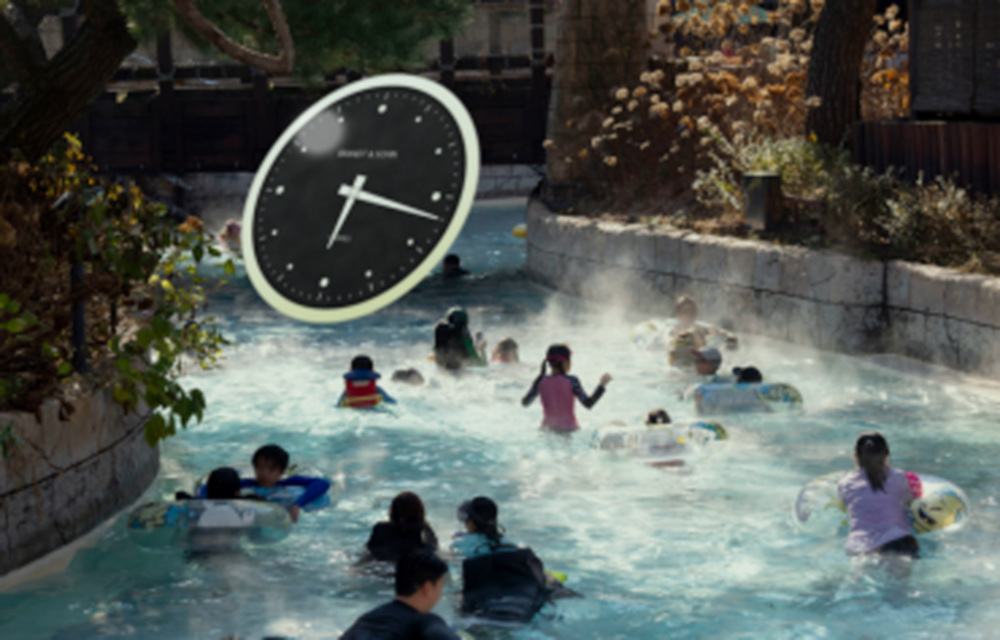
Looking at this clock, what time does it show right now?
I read 6:17
